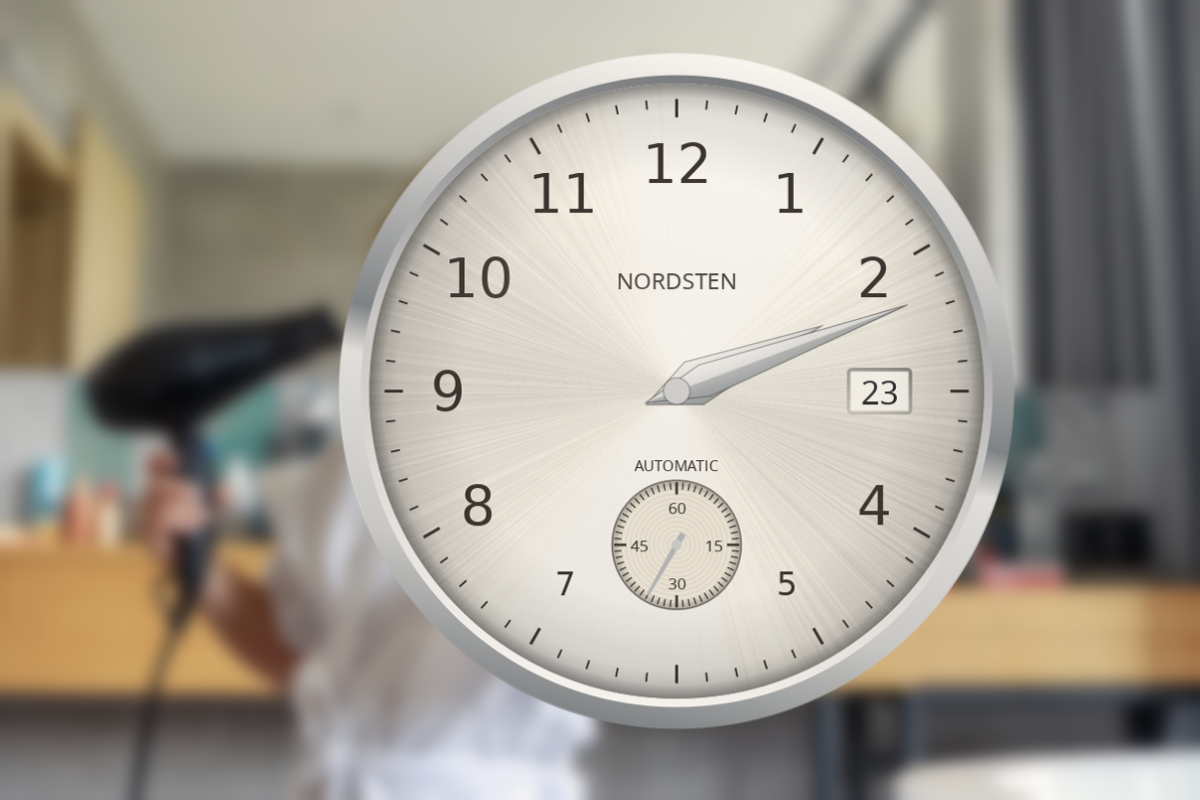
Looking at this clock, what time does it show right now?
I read 2:11:35
